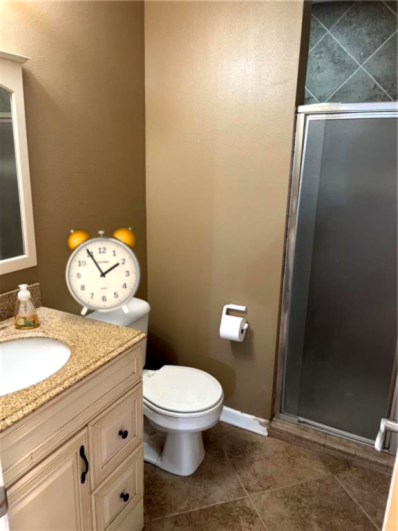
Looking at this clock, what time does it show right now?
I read 1:55
